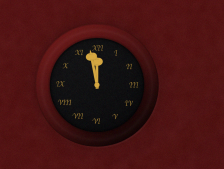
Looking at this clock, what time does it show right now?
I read 11:58
